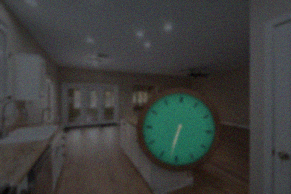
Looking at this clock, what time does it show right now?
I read 6:32
